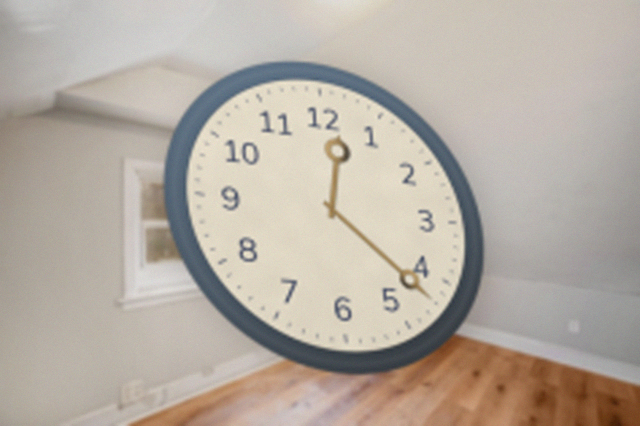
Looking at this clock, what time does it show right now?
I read 12:22
